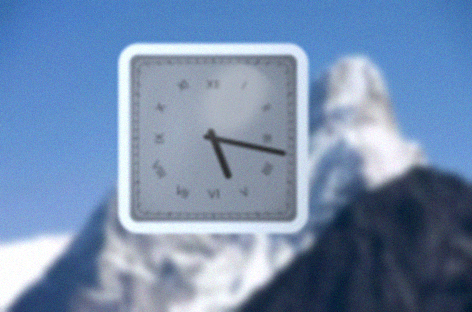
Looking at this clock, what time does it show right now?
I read 5:17
